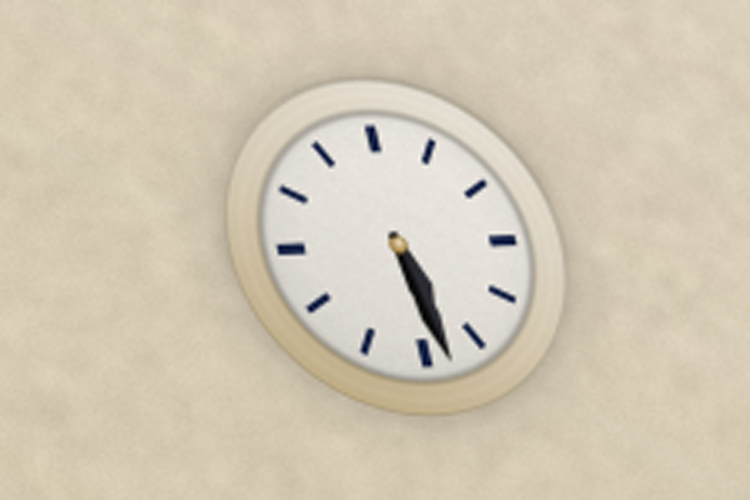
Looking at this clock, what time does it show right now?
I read 5:28
